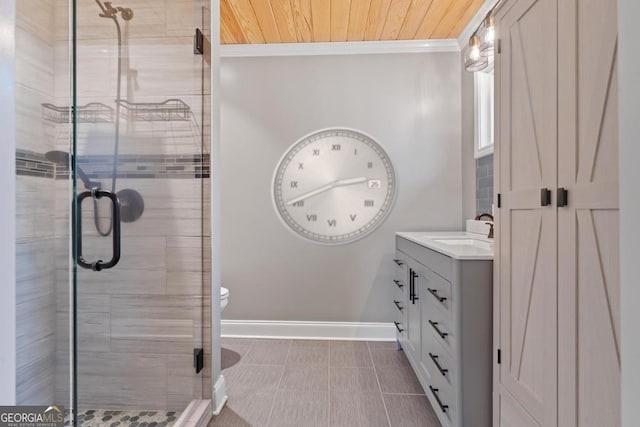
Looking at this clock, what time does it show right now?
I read 2:41
